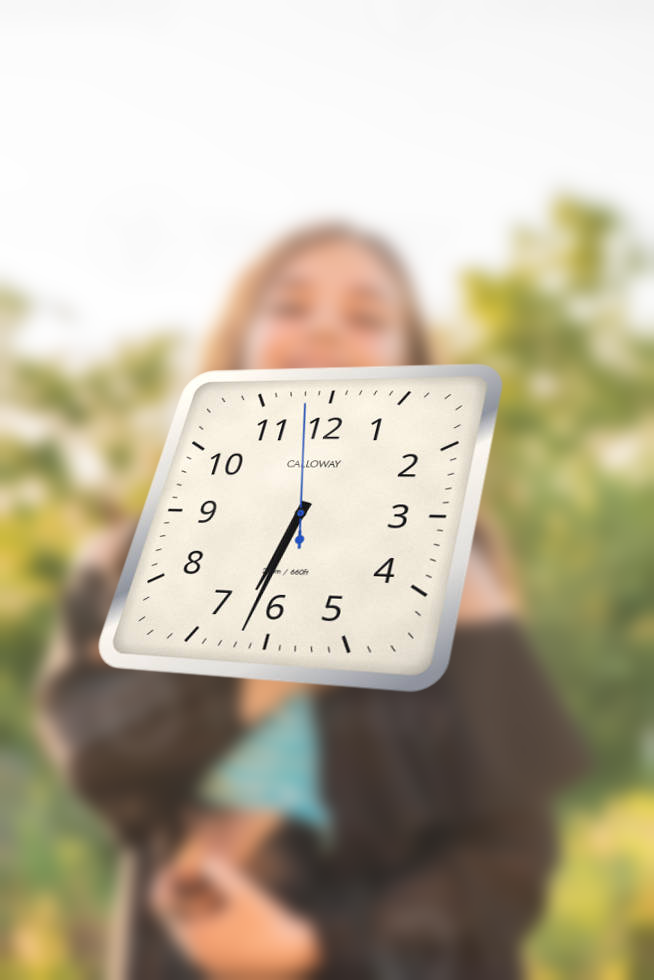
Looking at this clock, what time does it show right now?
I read 6:31:58
